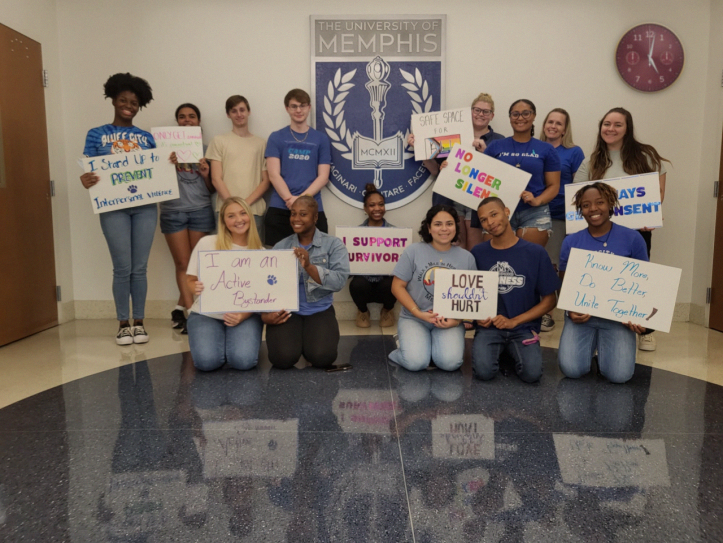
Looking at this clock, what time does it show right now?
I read 5:02
